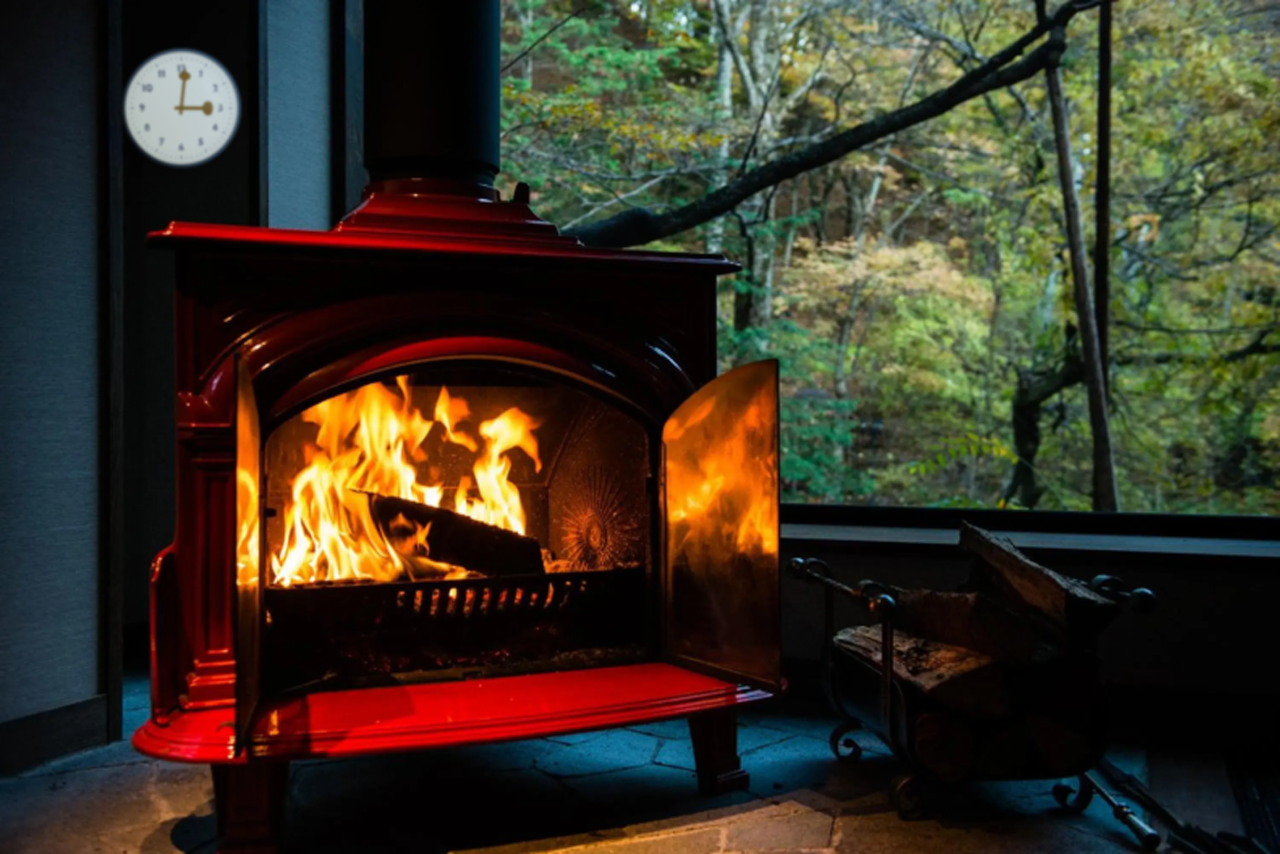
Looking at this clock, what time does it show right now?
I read 3:01
